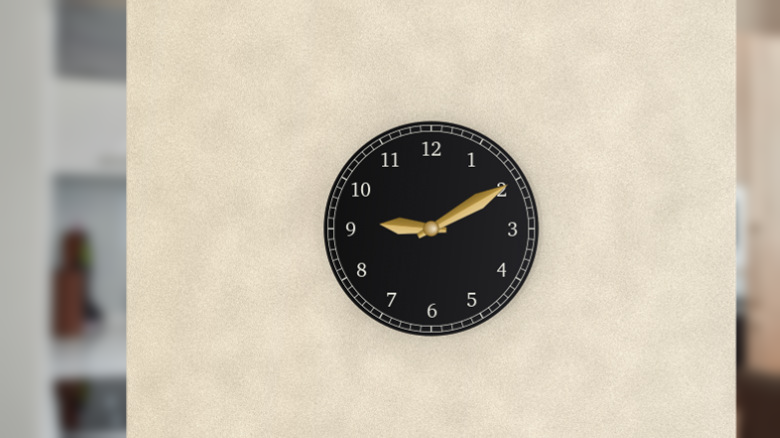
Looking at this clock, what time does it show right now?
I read 9:10
